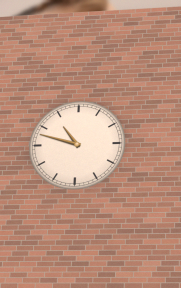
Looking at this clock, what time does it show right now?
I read 10:48
